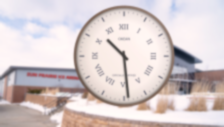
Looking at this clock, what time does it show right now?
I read 10:29
